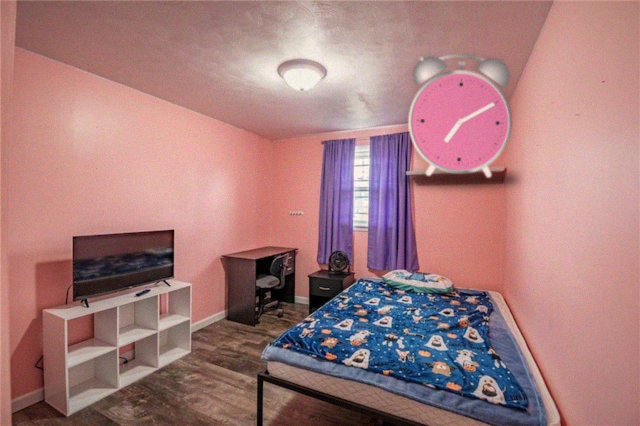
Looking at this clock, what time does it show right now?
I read 7:10
